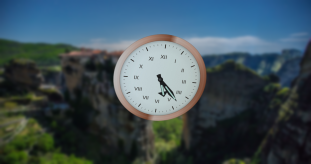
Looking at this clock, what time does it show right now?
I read 5:23
